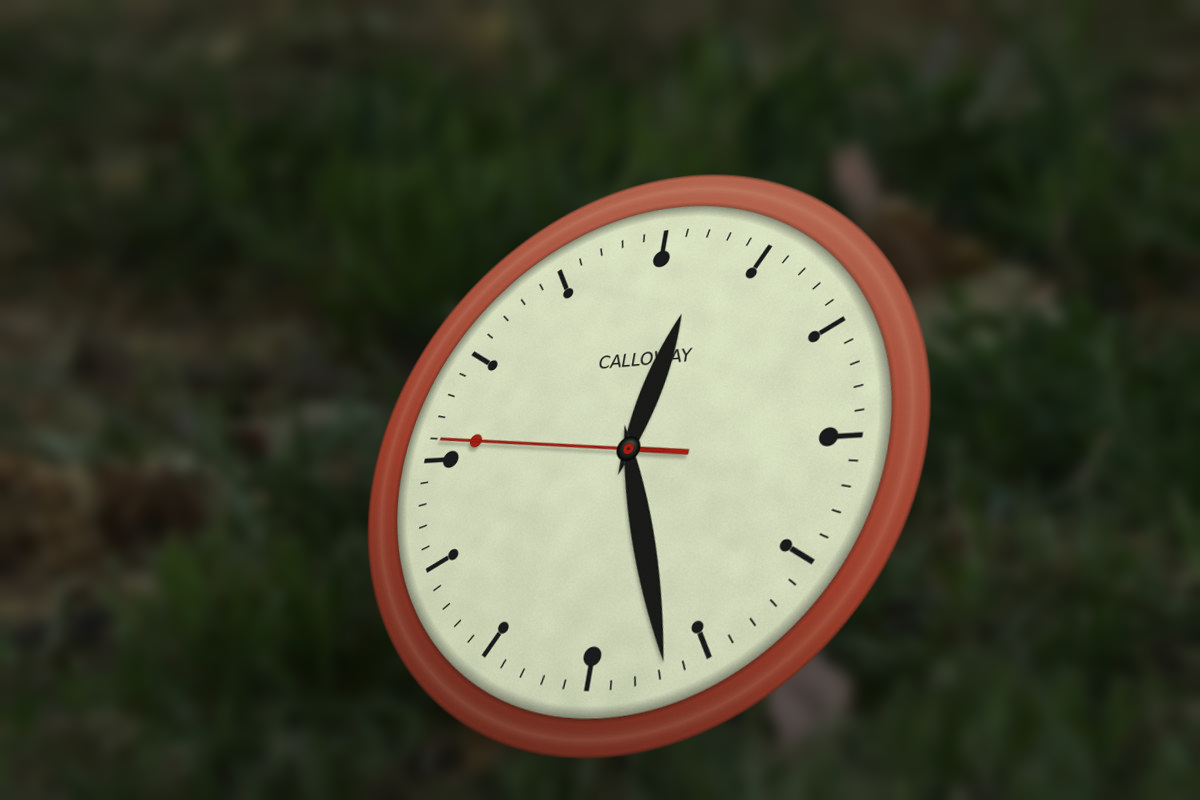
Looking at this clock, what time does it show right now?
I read 12:26:46
